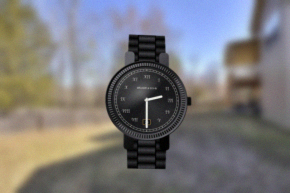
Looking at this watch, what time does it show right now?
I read 2:30
